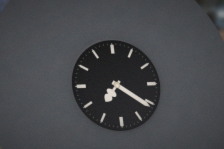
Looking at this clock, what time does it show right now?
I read 7:21
